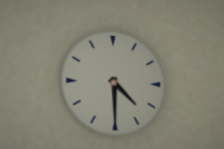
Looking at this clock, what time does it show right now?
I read 4:30
